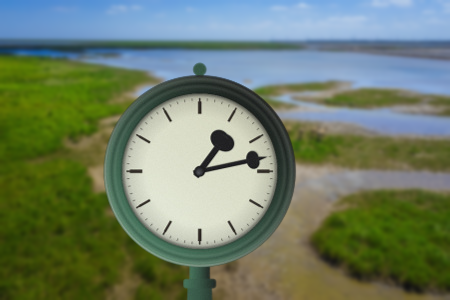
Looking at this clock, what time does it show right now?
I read 1:13
